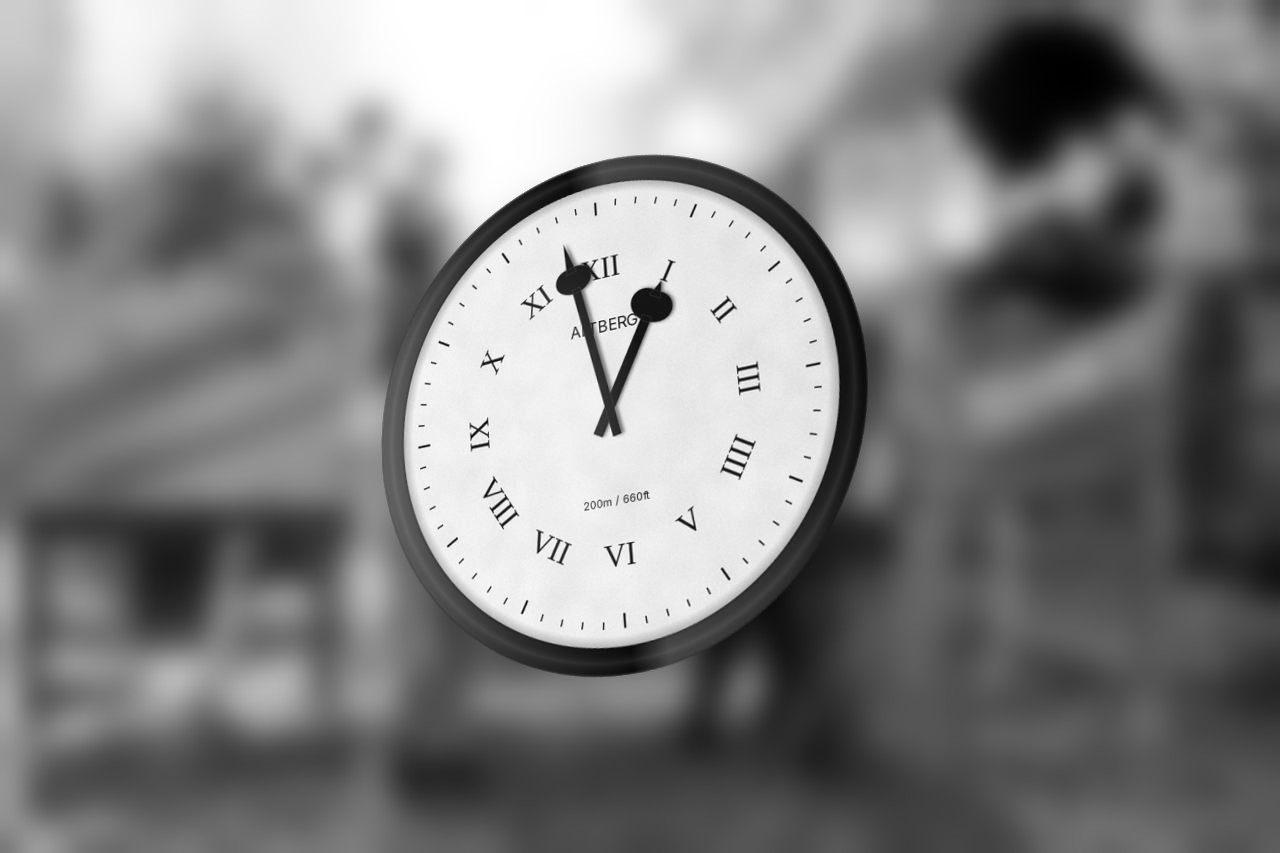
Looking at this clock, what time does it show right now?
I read 12:58
